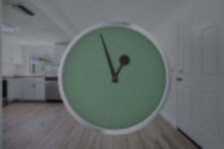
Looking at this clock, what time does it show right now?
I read 12:57
